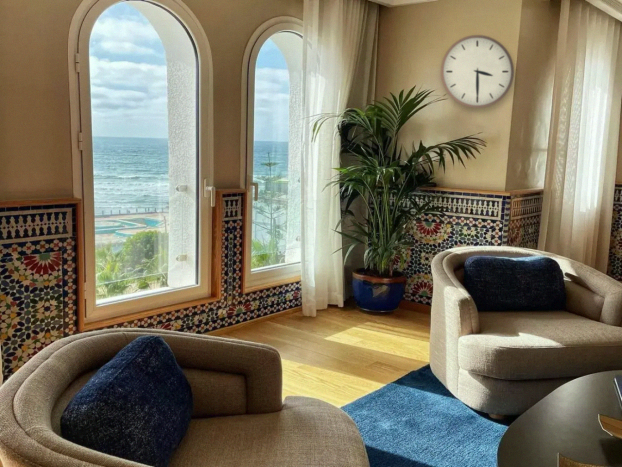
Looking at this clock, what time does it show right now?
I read 3:30
